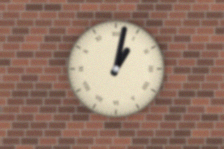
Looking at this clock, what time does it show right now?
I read 1:02
